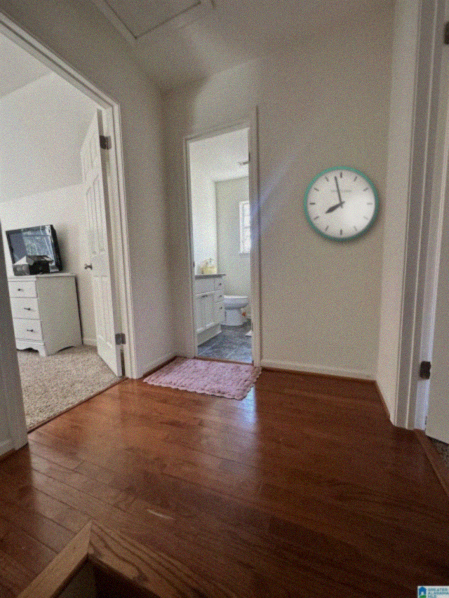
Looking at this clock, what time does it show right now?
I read 7:58
